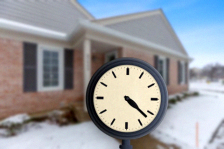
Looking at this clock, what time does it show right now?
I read 4:22
